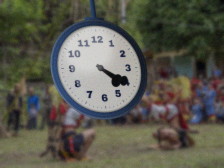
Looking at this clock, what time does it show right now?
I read 4:20
